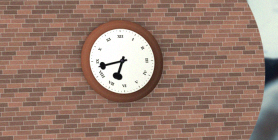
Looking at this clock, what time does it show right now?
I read 6:43
